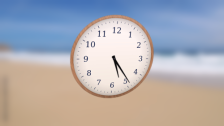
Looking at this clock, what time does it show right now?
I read 5:24
